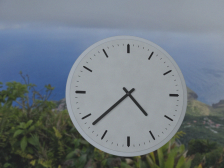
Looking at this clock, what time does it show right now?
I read 4:38
